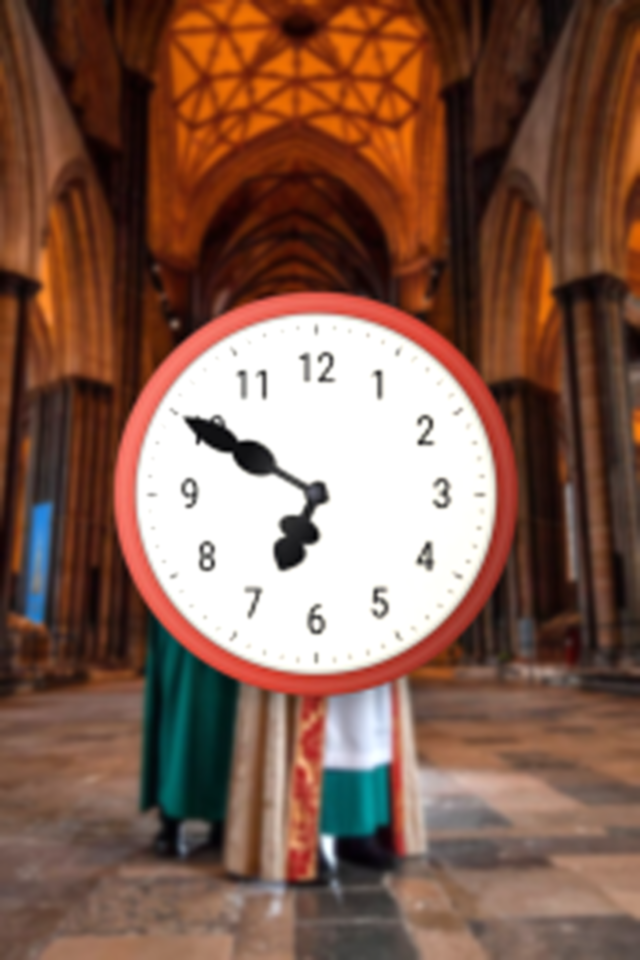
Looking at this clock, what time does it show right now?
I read 6:50
